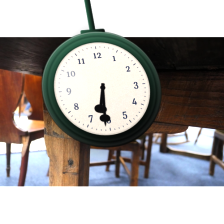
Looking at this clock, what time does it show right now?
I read 6:31
